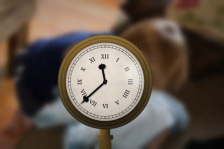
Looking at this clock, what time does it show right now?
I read 11:38
